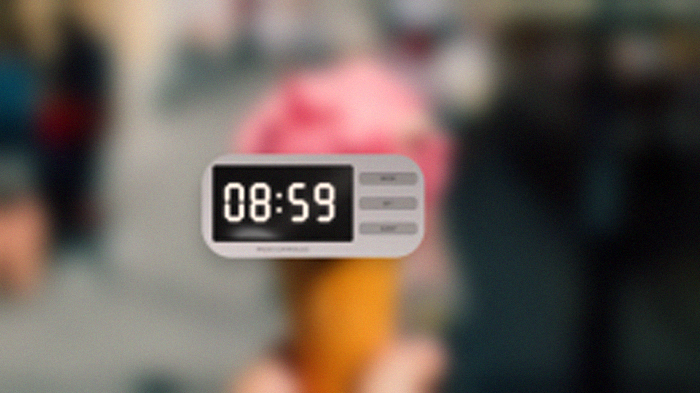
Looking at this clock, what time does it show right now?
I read 8:59
